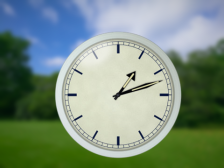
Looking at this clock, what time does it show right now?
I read 1:12
